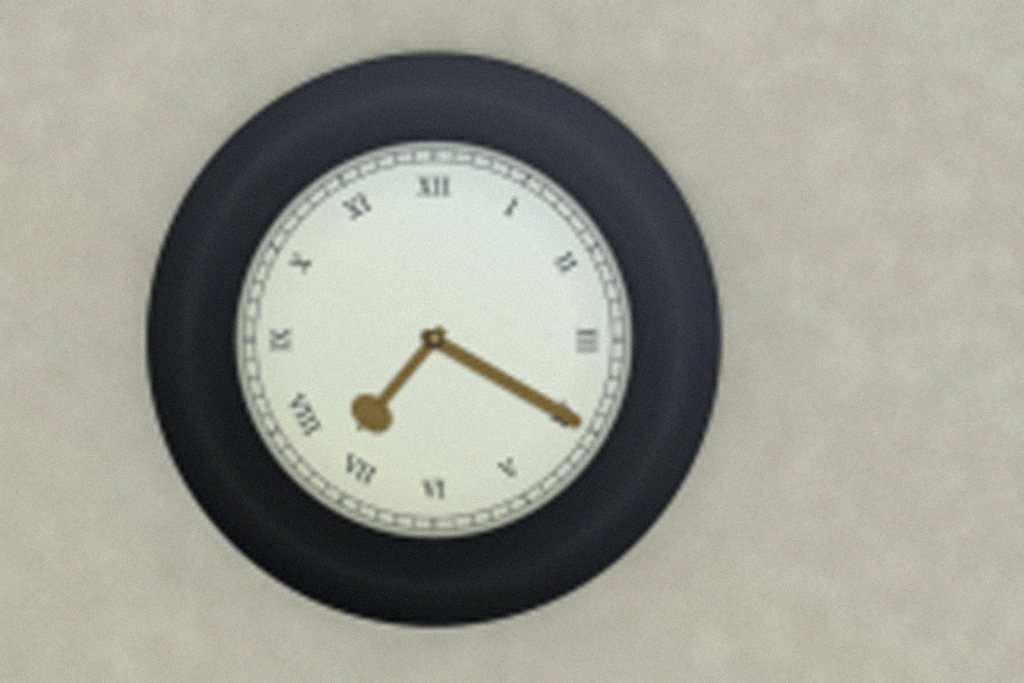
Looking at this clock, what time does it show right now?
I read 7:20
